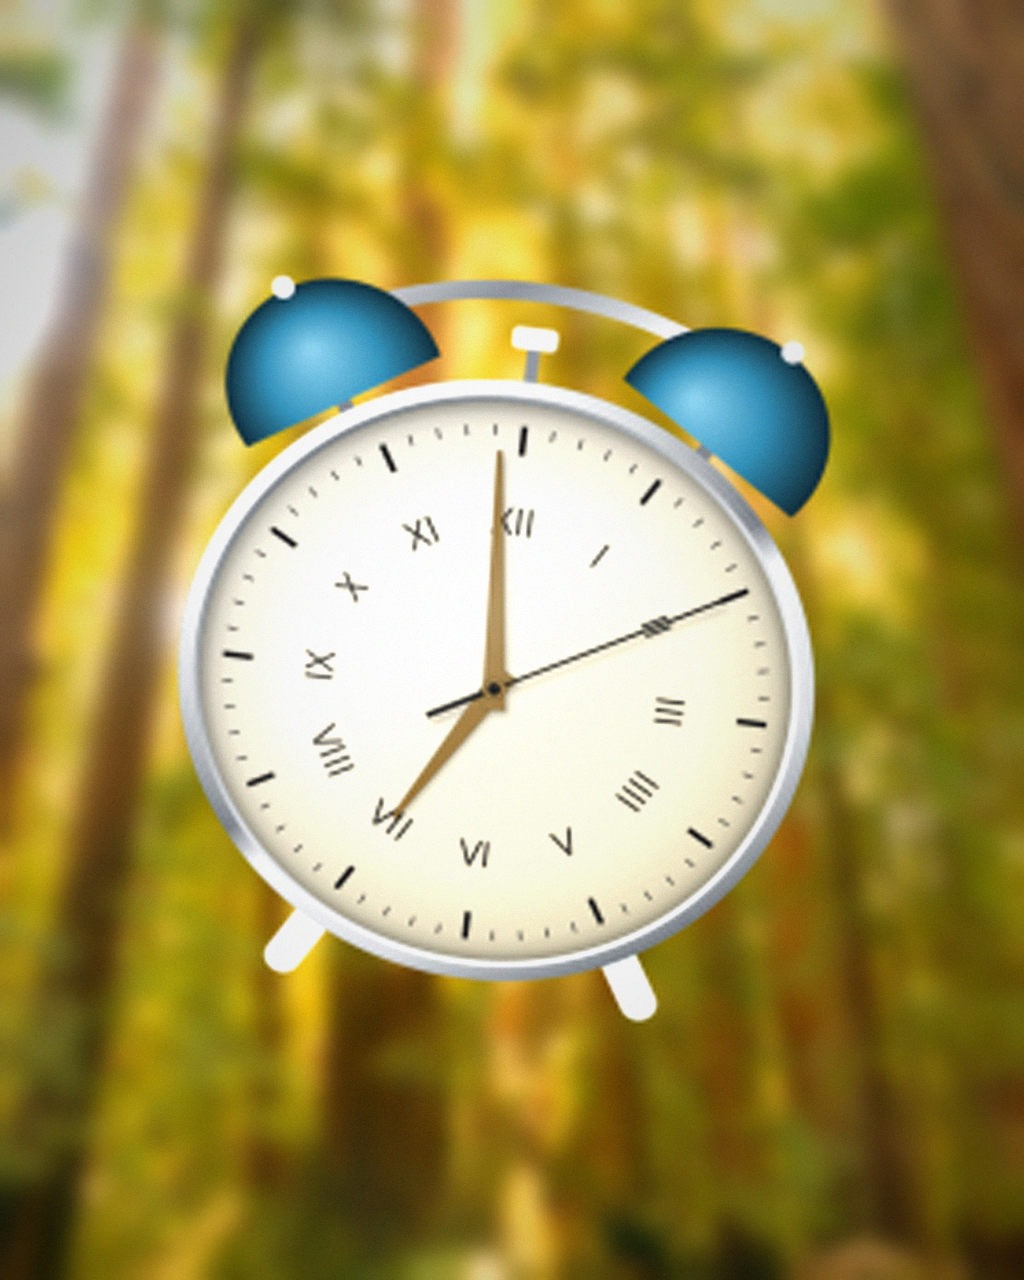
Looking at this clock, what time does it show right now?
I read 6:59:10
